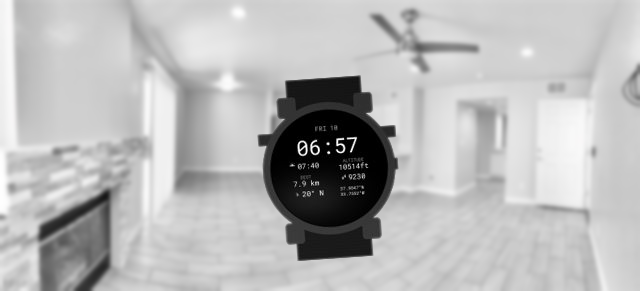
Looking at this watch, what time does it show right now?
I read 6:57
